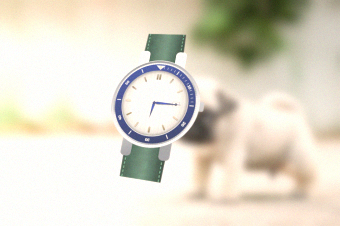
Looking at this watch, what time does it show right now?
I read 6:15
